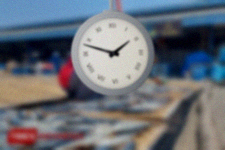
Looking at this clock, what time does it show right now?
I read 1:48
